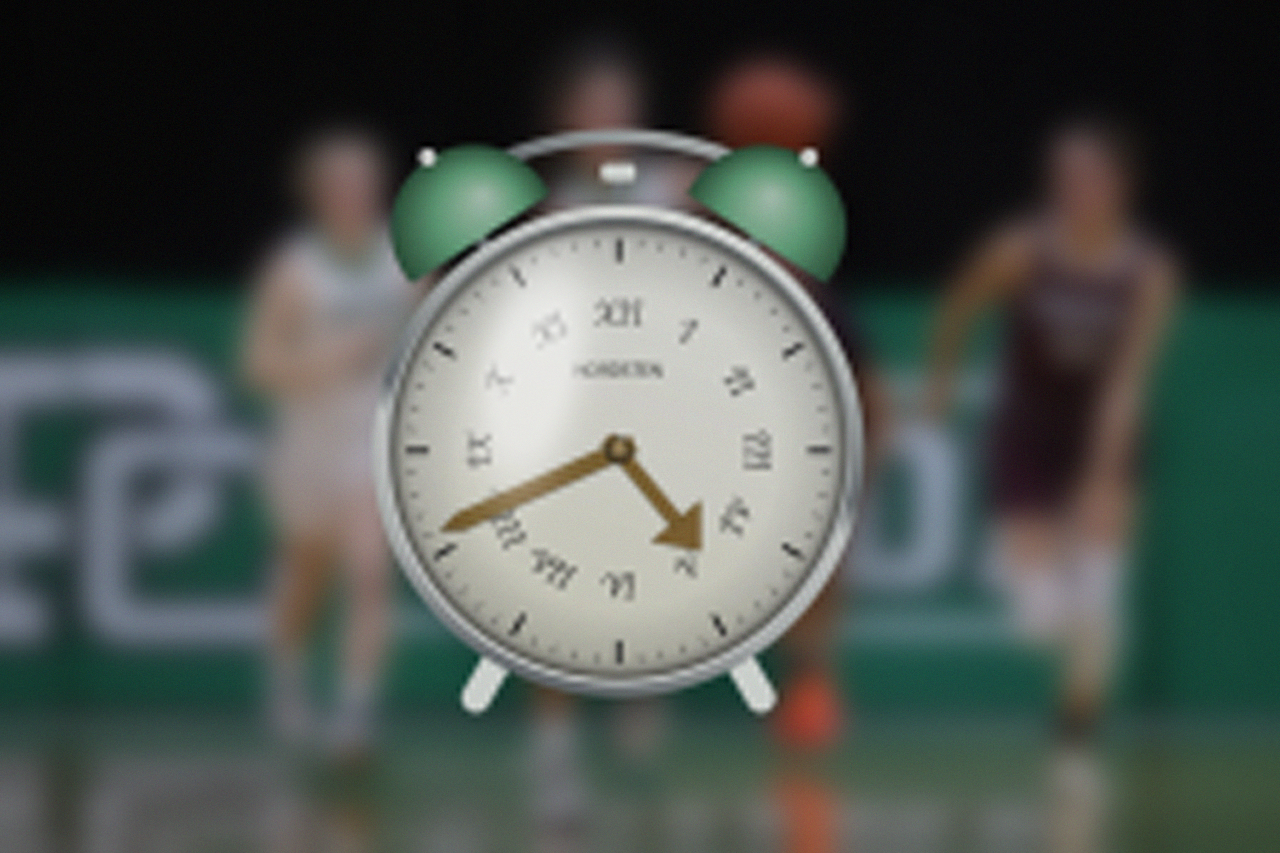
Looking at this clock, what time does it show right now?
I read 4:41
